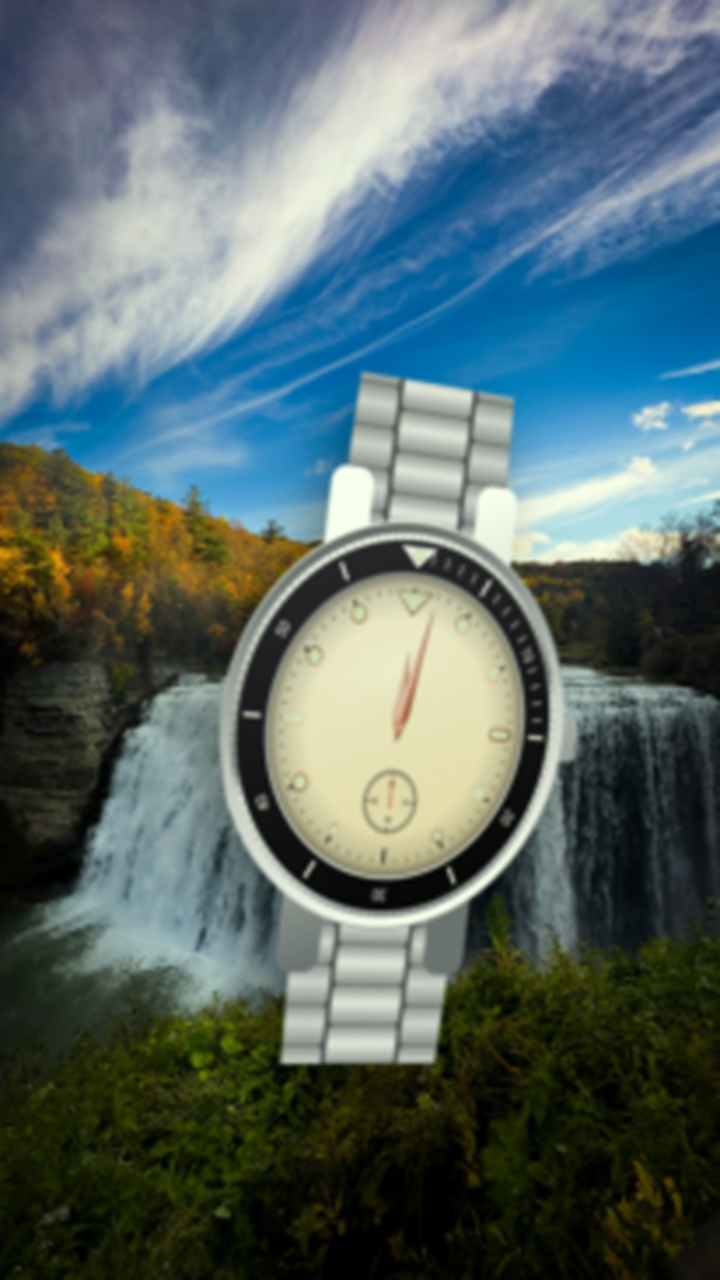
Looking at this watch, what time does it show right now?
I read 12:02
